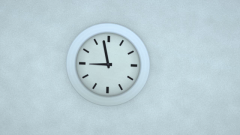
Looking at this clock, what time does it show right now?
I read 8:58
